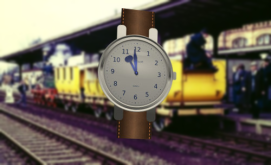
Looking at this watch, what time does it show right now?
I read 10:59
